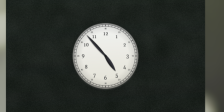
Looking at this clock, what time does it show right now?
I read 4:53
